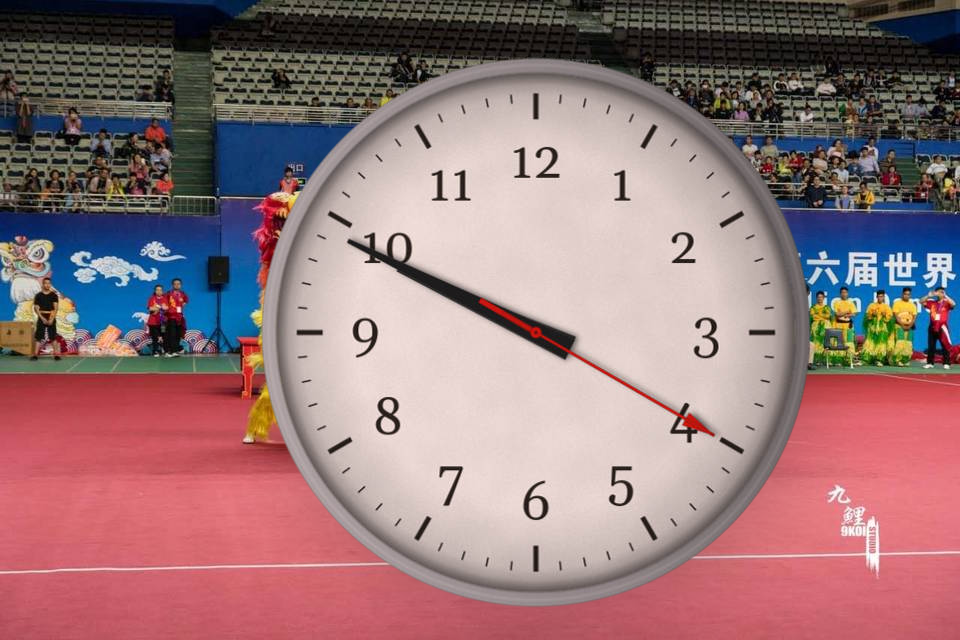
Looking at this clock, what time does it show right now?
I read 9:49:20
